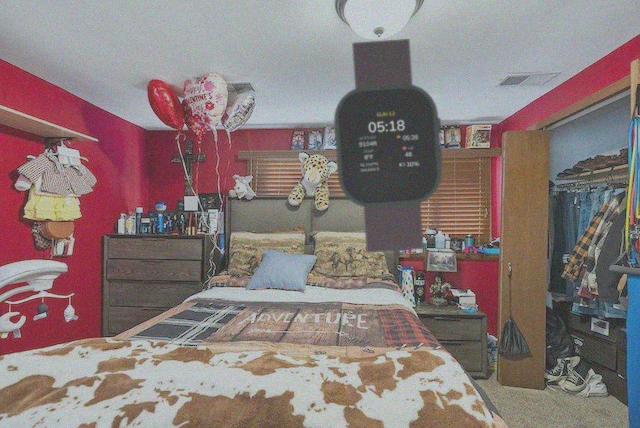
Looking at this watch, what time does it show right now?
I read 5:18
